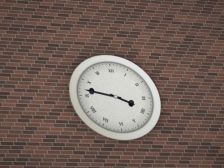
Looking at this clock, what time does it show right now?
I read 3:47
